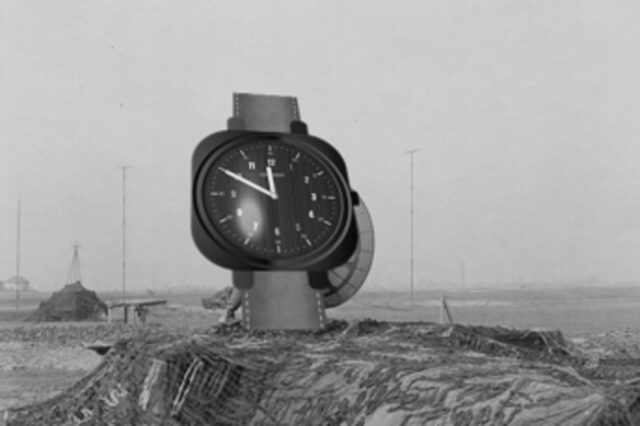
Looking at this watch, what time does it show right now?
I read 11:50
